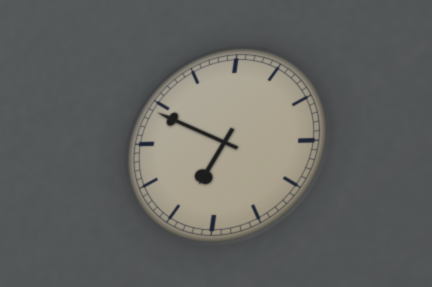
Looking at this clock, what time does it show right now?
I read 6:49
